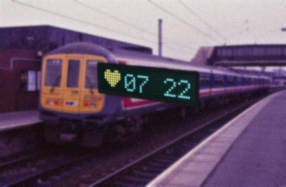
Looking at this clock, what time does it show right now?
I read 7:22
